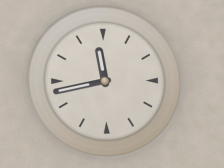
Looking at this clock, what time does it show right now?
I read 11:43
